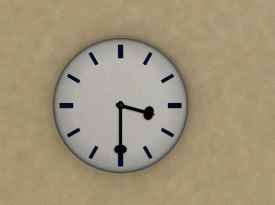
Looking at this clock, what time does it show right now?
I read 3:30
